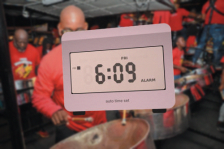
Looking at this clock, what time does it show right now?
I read 6:09
